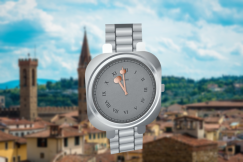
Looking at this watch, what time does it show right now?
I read 10:59
